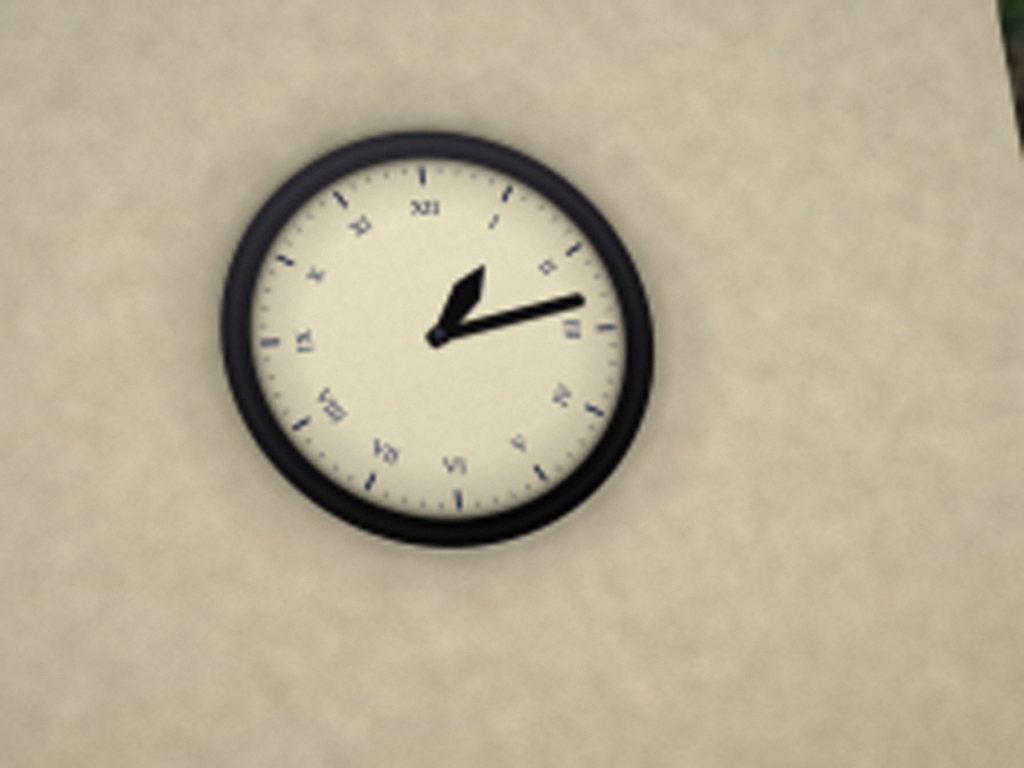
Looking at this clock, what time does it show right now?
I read 1:13
